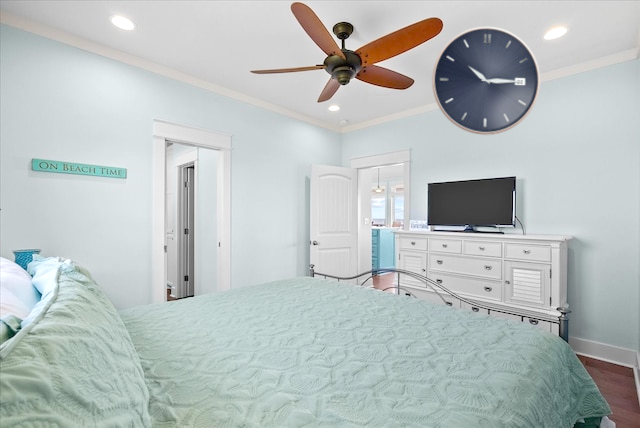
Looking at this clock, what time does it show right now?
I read 10:15
